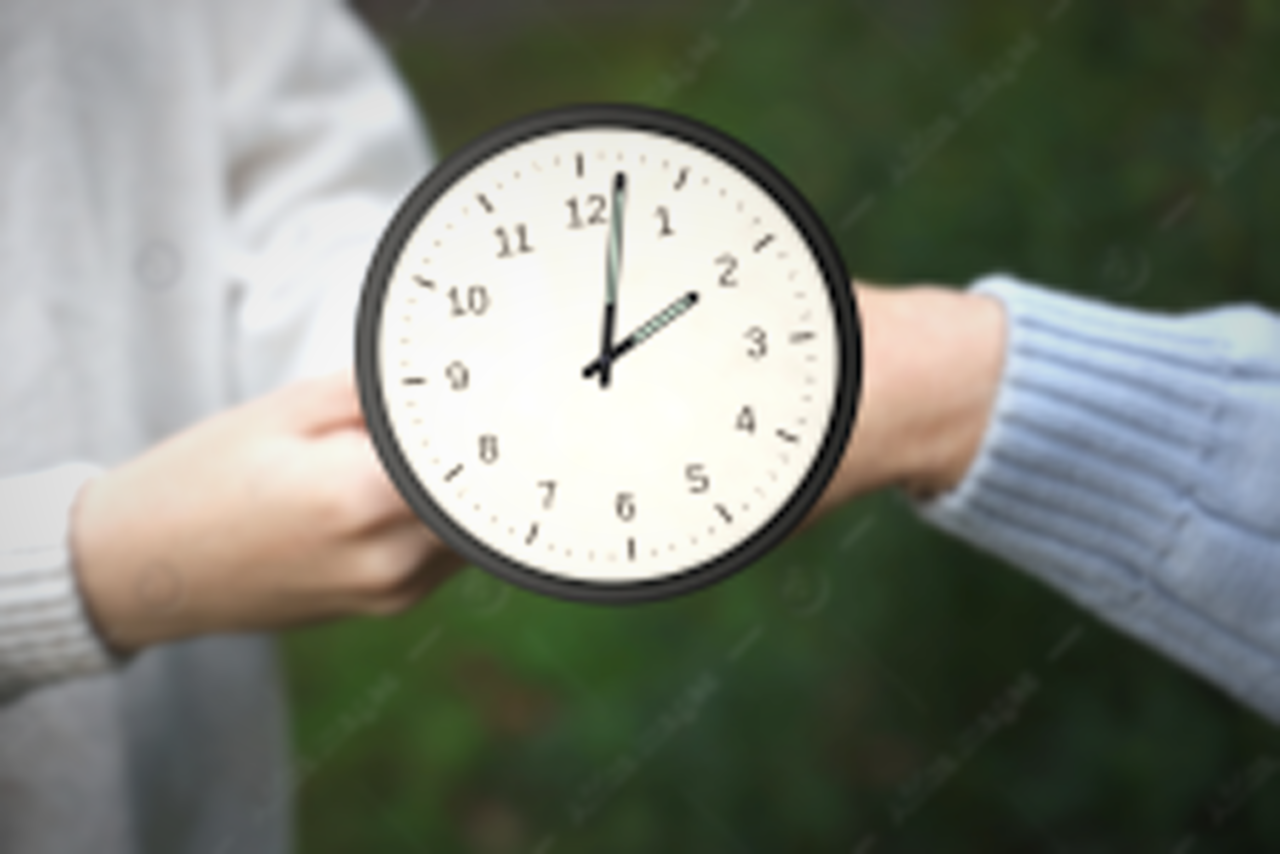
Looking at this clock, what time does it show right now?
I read 2:02
